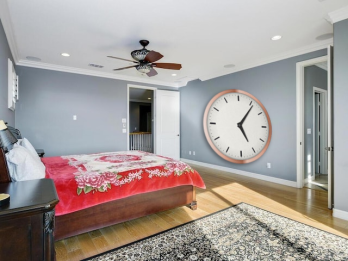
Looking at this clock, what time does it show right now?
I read 5:06
